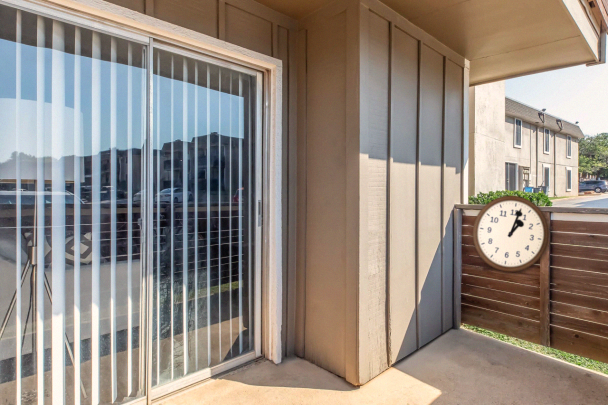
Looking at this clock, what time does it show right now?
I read 1:02
